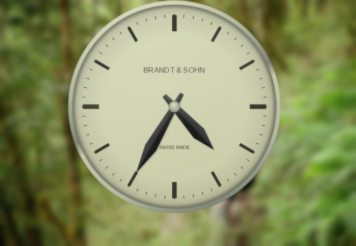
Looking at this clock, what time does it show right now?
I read 4:35
